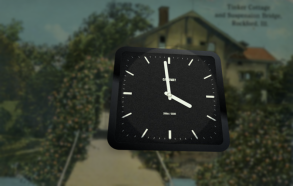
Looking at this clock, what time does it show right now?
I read 3:59
